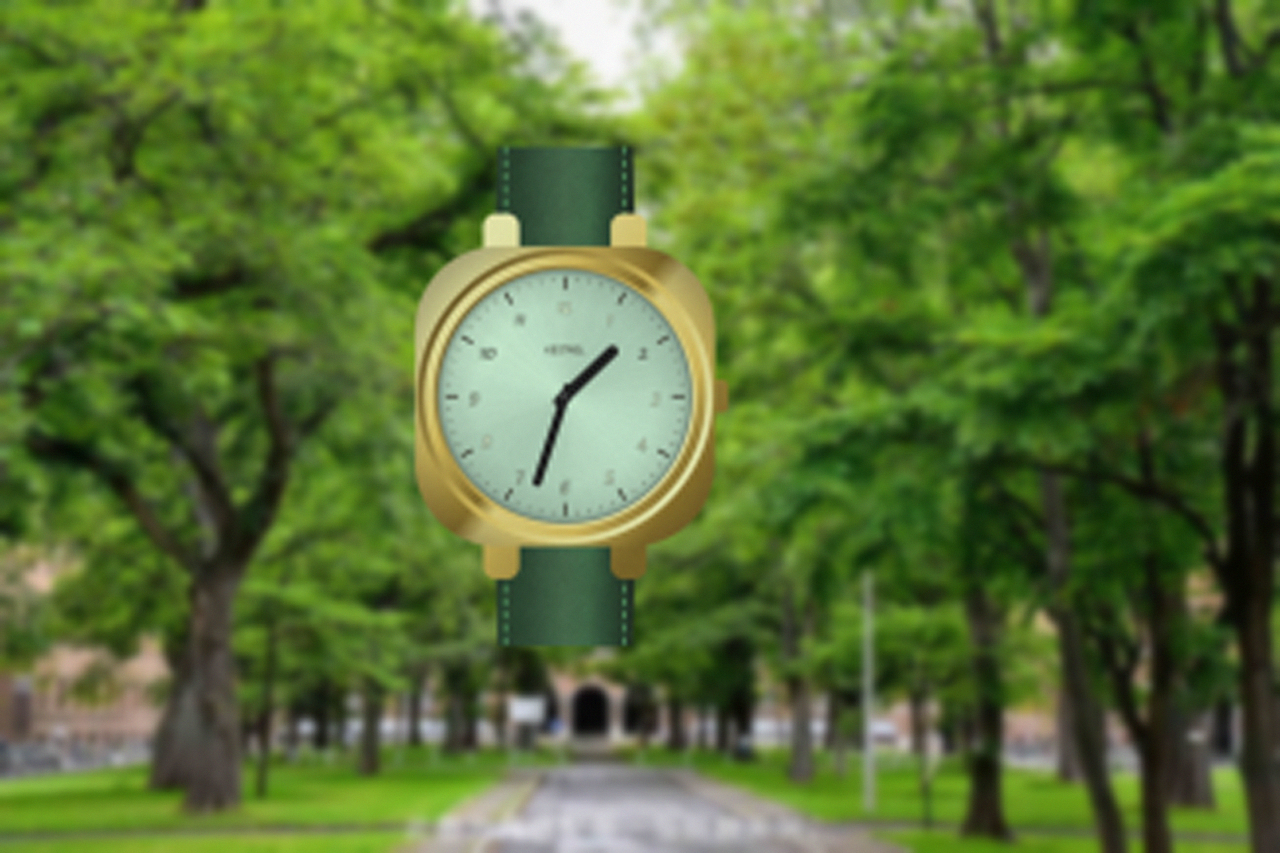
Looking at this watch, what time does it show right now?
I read 1:33
